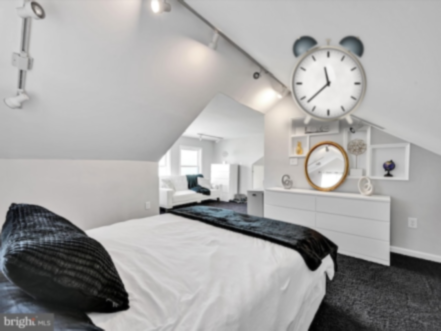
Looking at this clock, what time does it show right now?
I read 11:38
